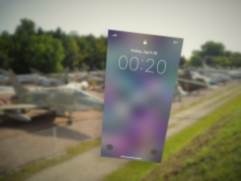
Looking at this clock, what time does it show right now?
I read 0:20
